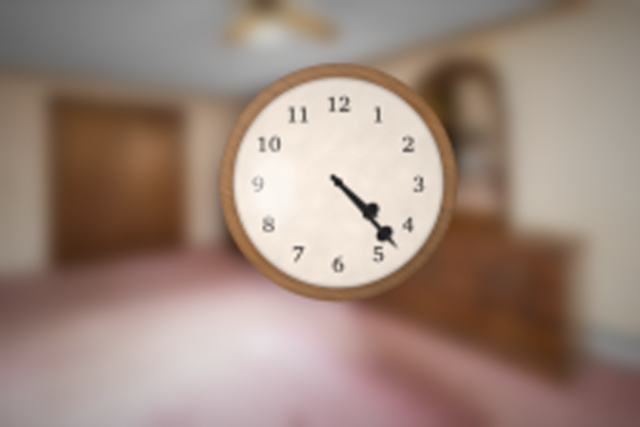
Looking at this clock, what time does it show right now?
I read 4:23
